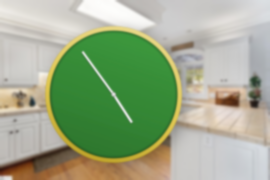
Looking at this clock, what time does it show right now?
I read 4:54
